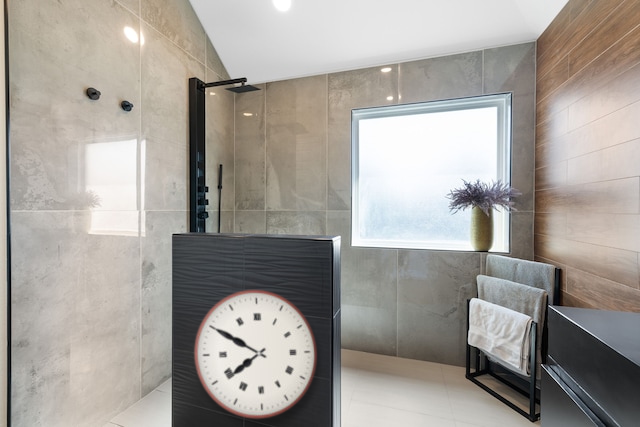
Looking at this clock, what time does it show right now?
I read 7:50
